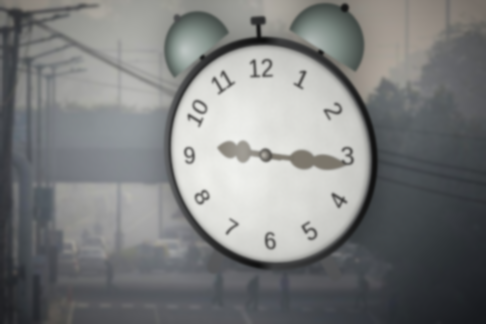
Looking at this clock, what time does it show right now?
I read 9:16
